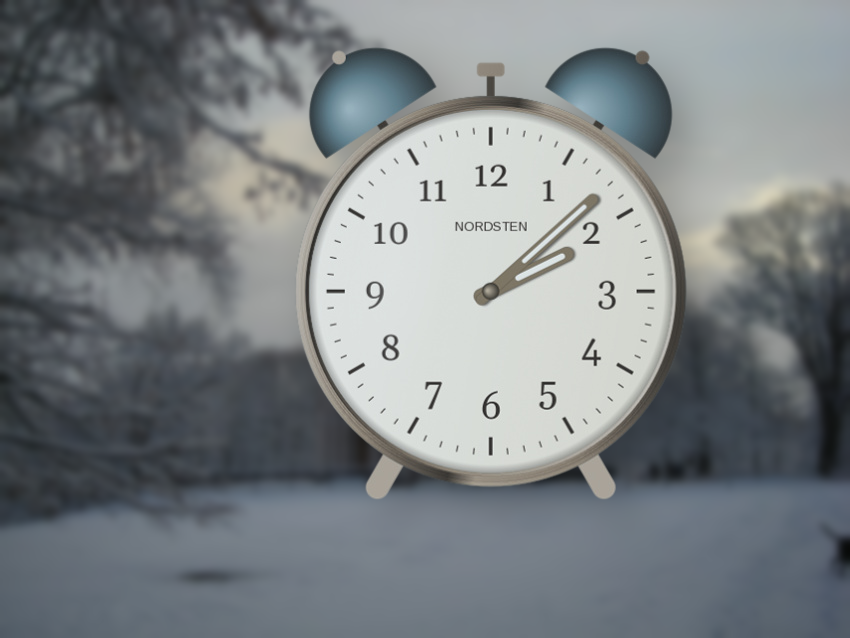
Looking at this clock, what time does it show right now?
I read 2:08
